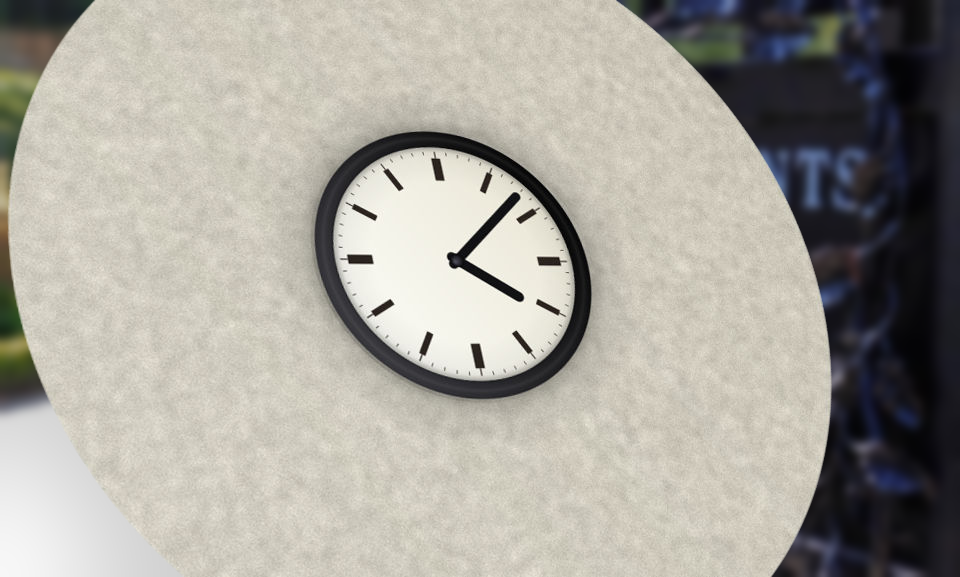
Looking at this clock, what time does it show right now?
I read 4:08
